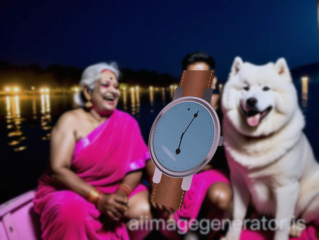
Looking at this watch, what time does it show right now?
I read 6:04
